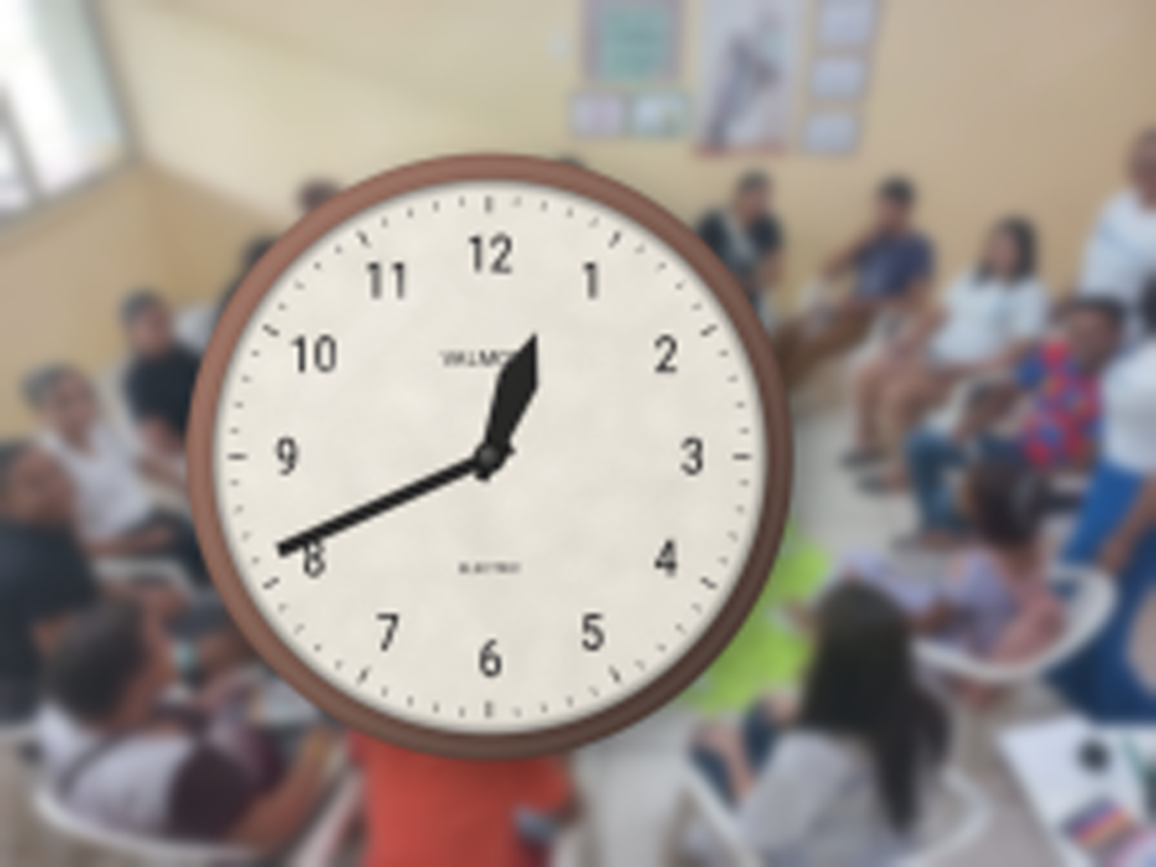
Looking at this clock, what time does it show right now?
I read 12:41
